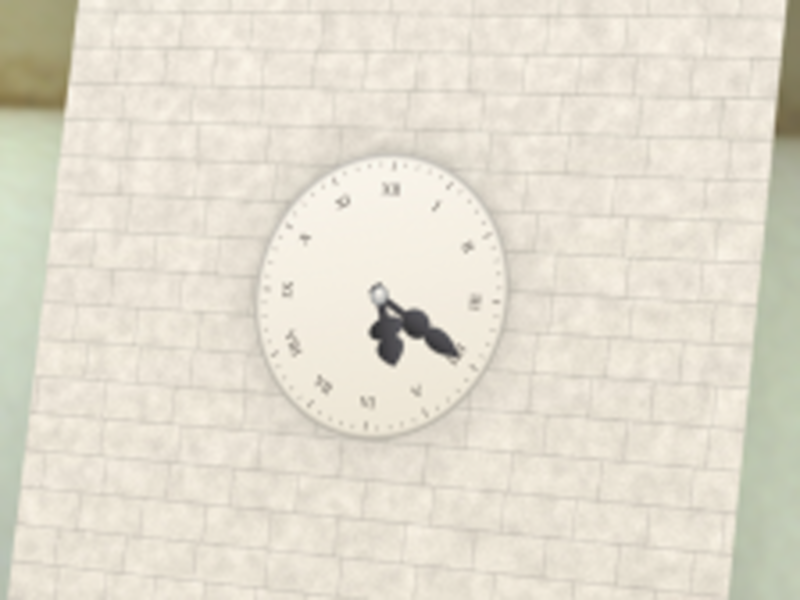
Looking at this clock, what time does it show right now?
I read 5:20
